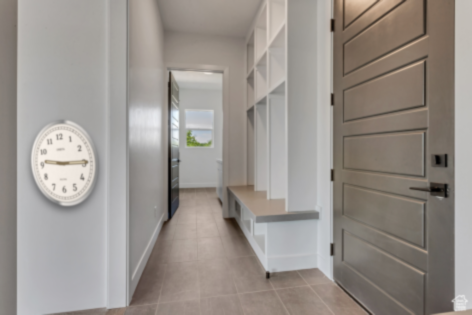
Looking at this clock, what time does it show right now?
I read 9:15
